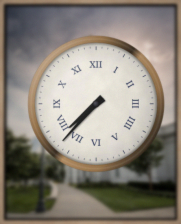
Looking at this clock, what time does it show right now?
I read 7:37
